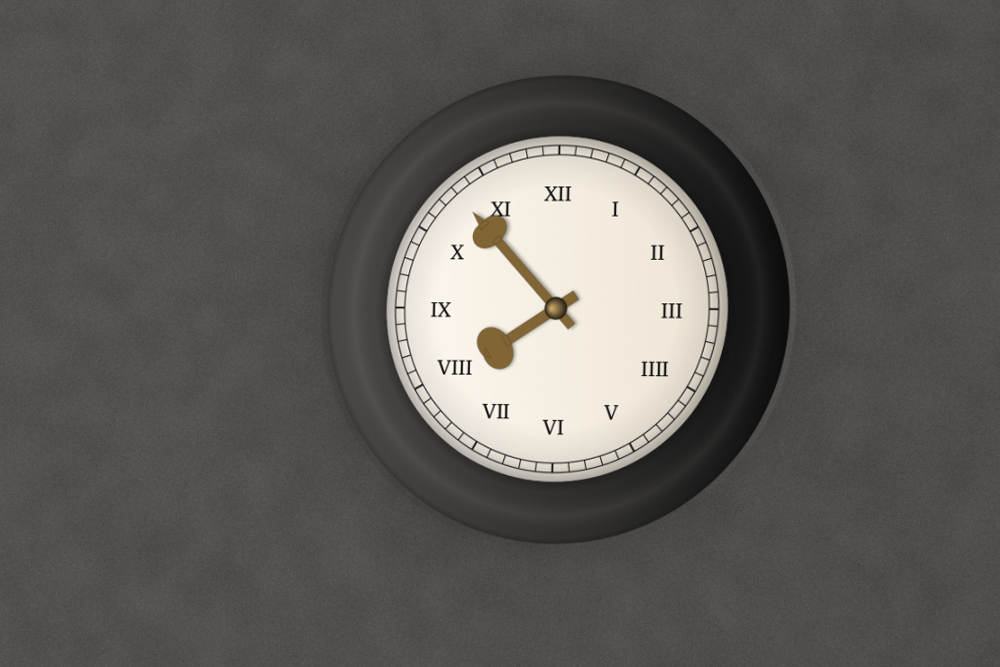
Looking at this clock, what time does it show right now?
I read 7:53
